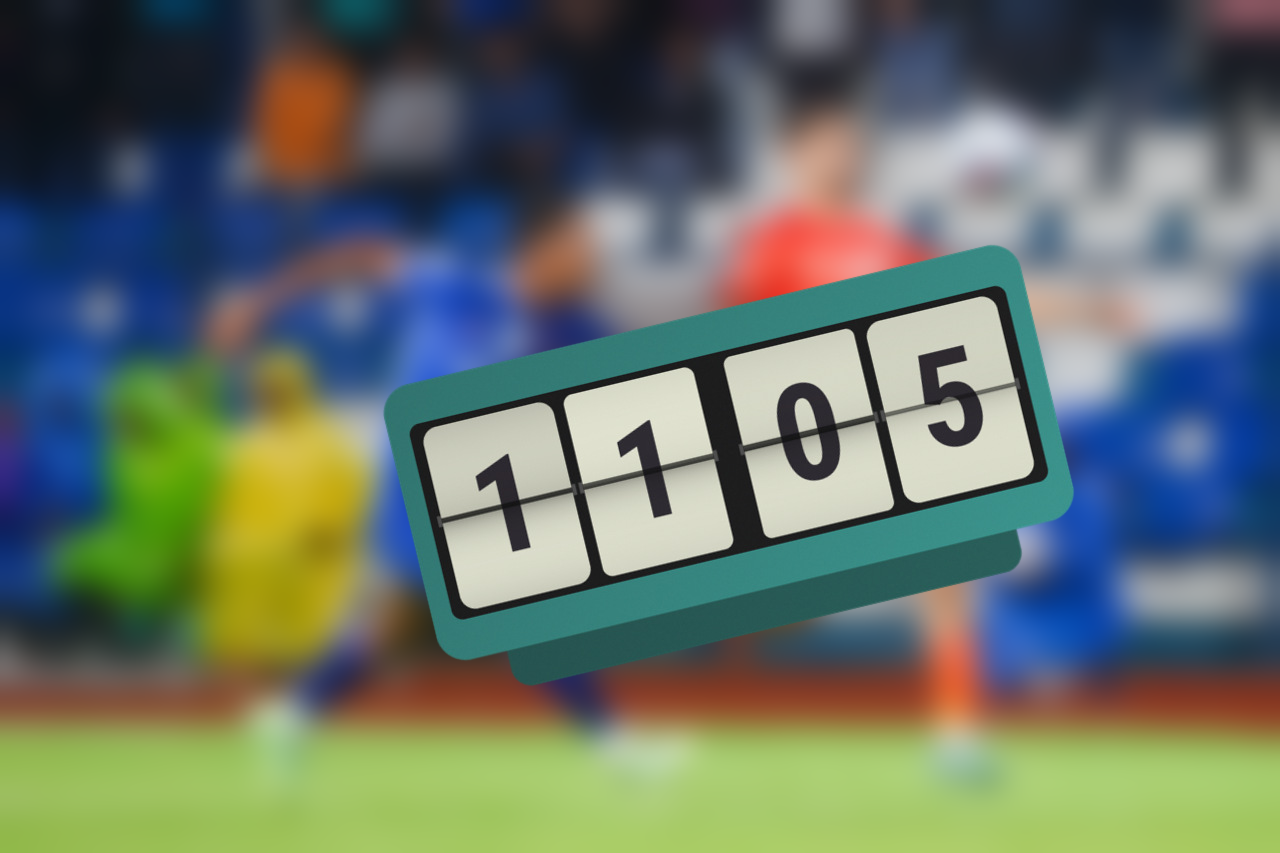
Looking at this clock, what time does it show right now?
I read 11:05
